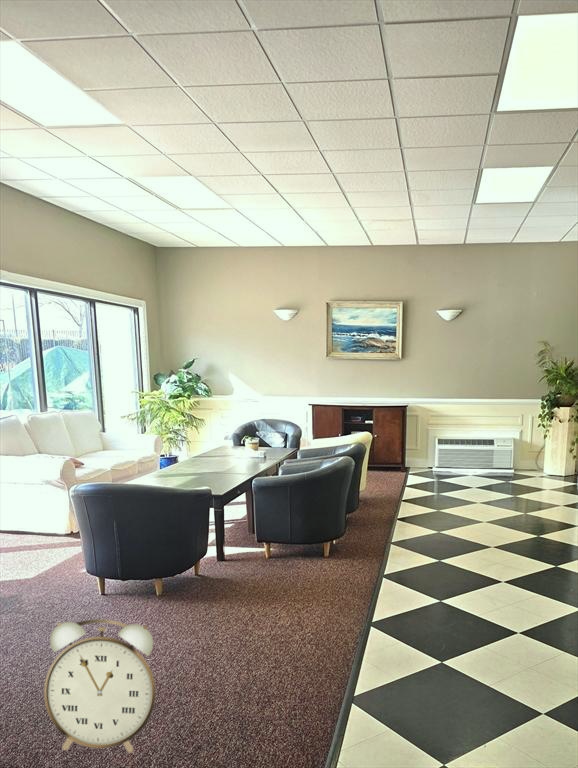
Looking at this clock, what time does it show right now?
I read 12:55
